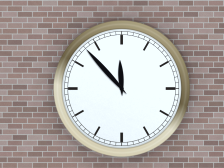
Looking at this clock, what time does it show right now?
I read 11:53
